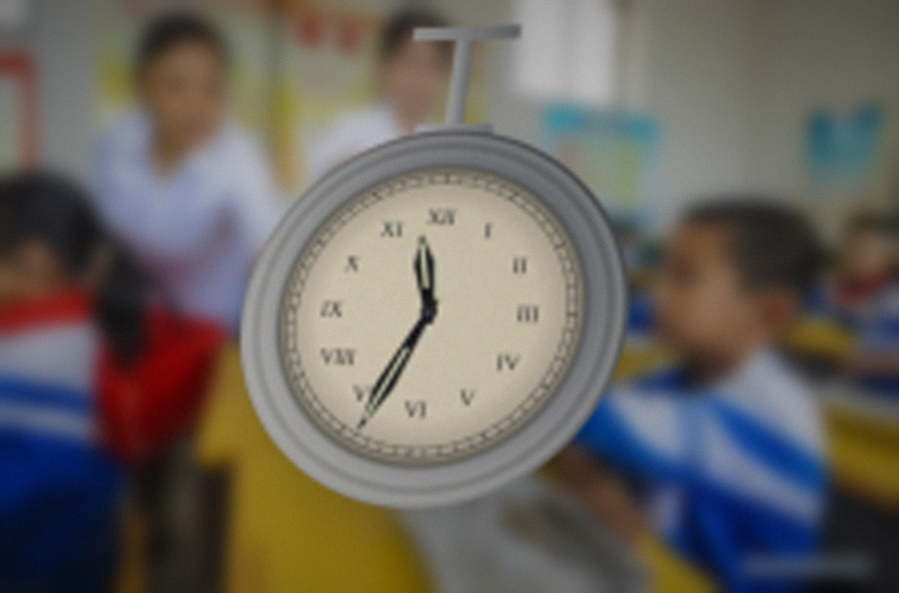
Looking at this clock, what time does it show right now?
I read 11:34
